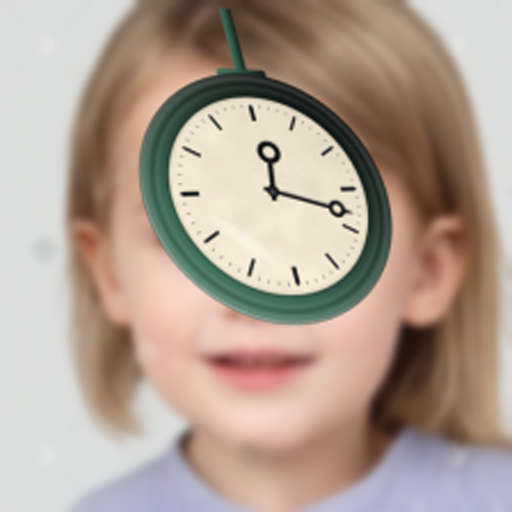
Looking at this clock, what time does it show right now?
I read 12:18
